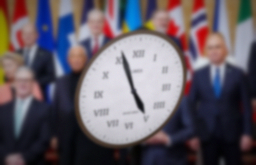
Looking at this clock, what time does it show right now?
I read 4:56
